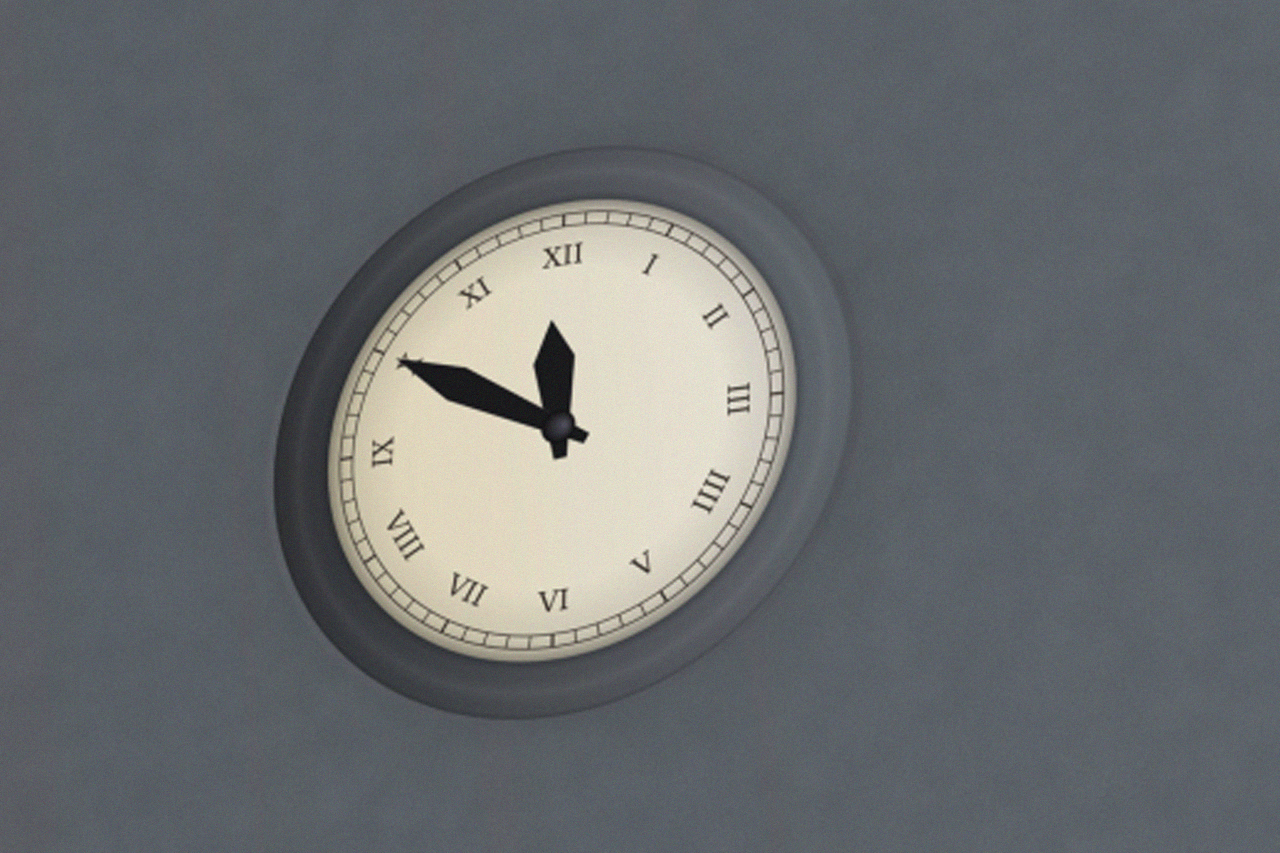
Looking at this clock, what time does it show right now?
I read 11:50
